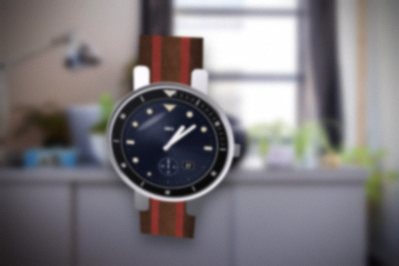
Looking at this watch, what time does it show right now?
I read 1:08
